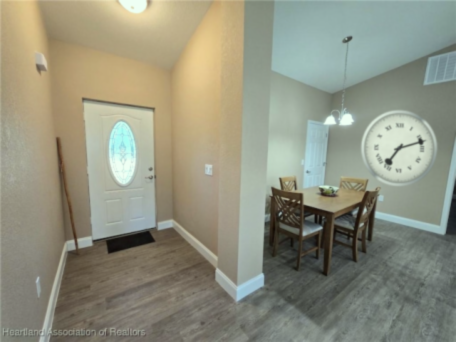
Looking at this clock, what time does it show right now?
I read 7:12
